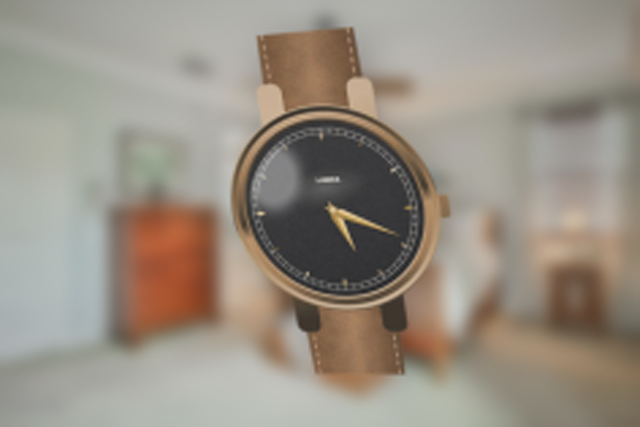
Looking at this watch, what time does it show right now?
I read 5:19
